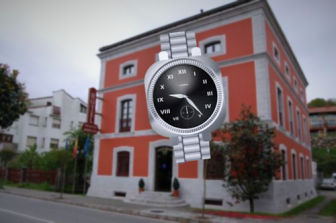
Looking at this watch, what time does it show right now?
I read 9:24
